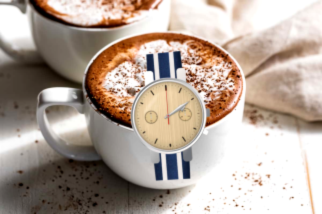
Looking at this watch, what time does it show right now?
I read 2:10
